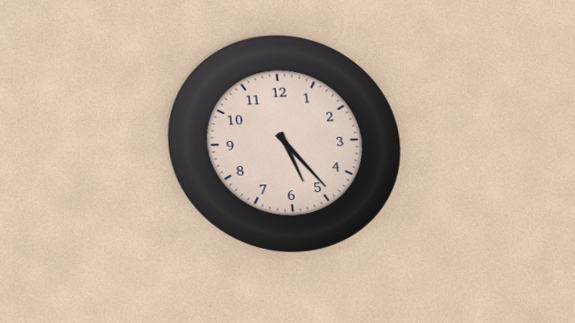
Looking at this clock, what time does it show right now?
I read 5:24
